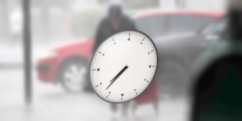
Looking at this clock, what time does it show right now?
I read 7:37
